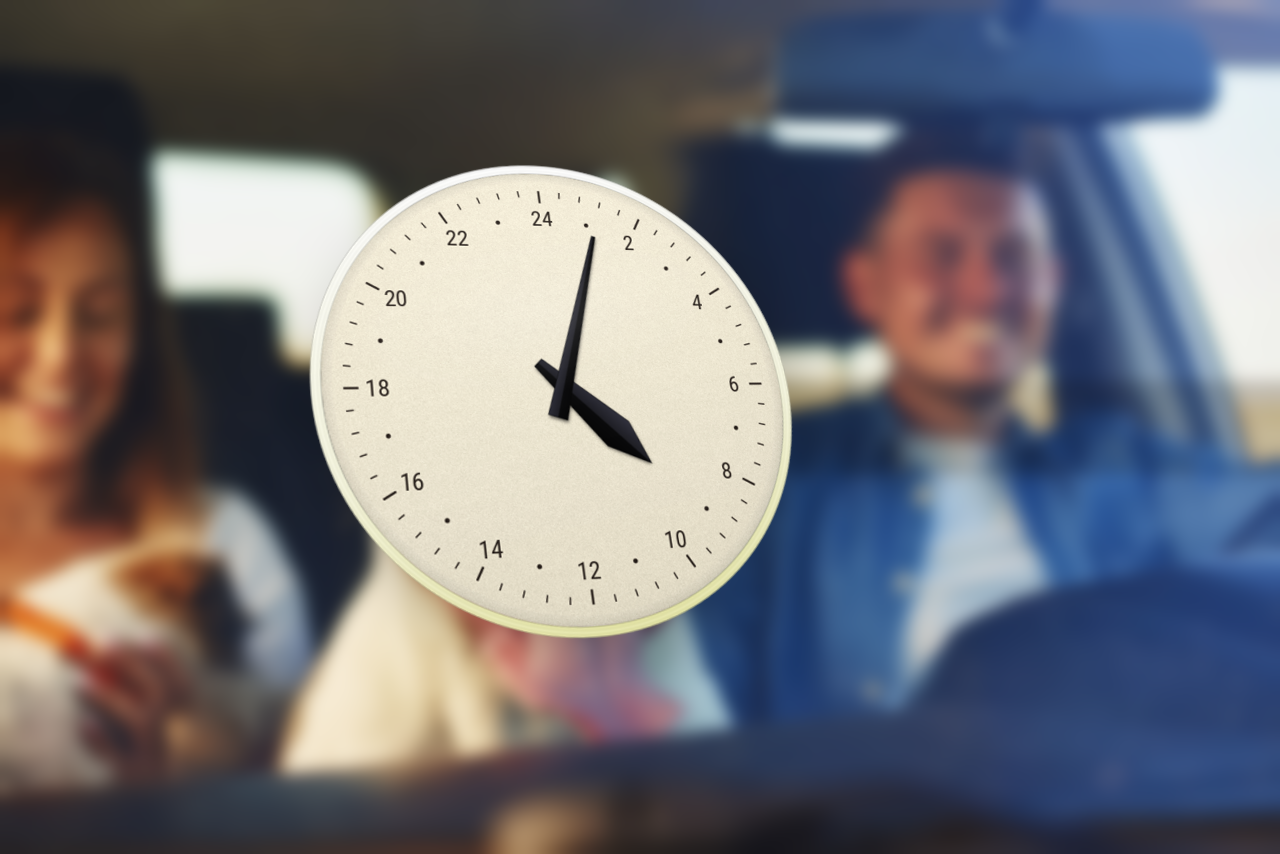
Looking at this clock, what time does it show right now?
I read 9:03
